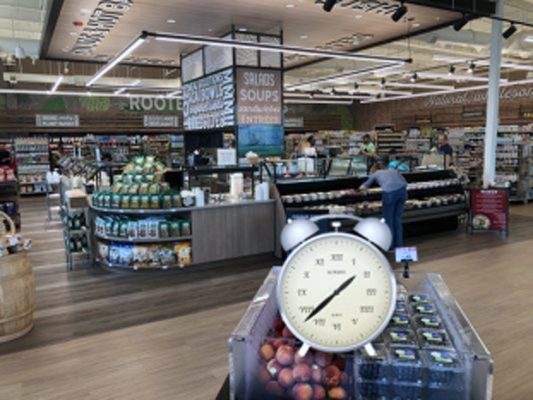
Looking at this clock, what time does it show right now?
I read 1:38
